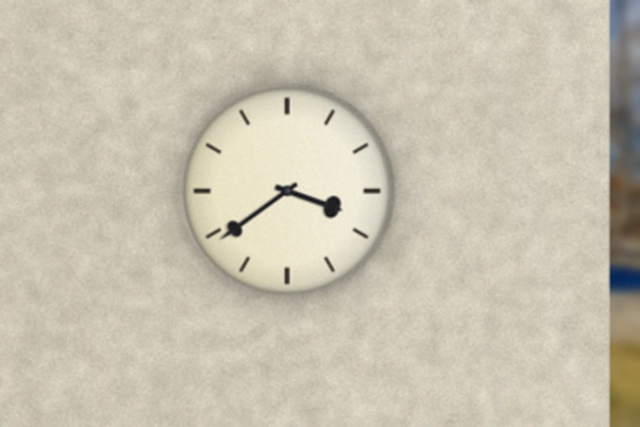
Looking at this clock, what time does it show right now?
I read 3:39
